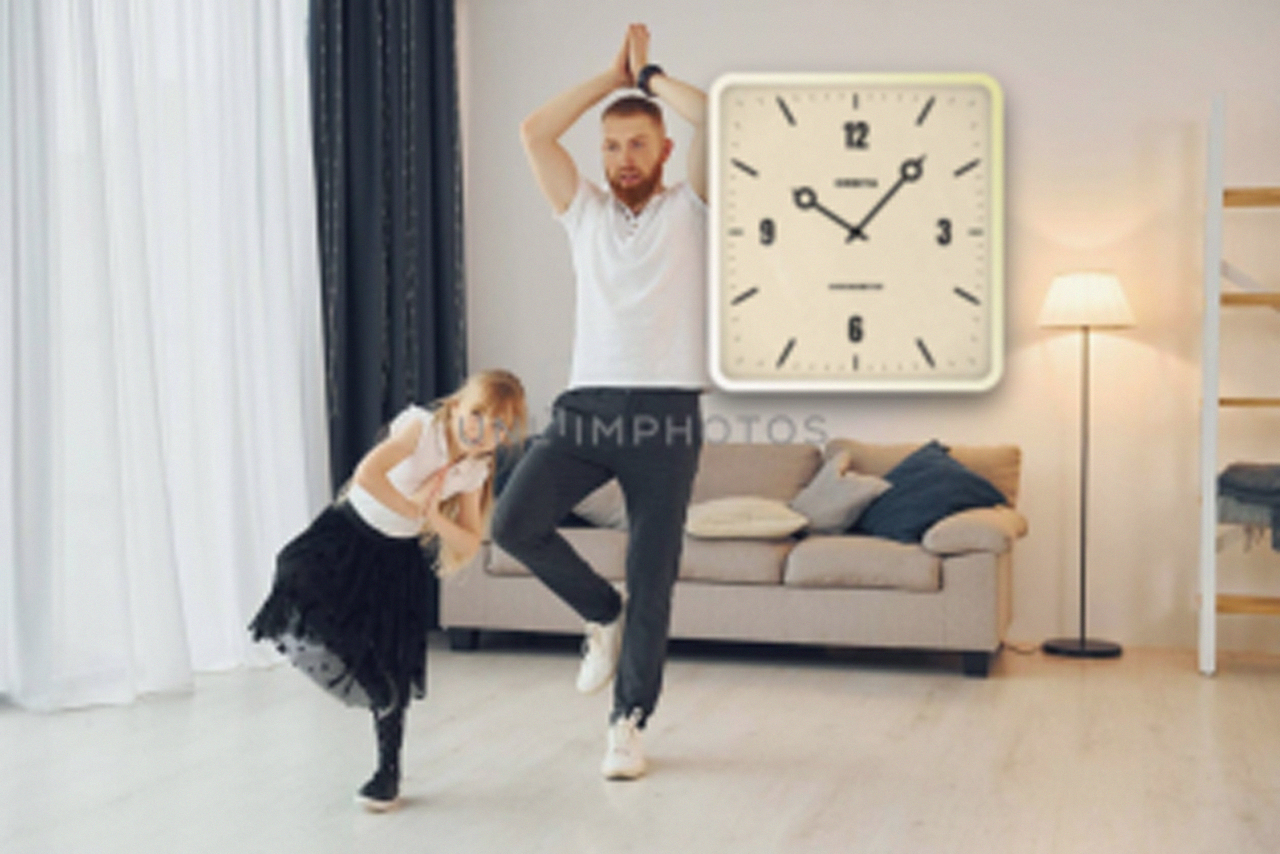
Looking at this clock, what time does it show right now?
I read 10:07
